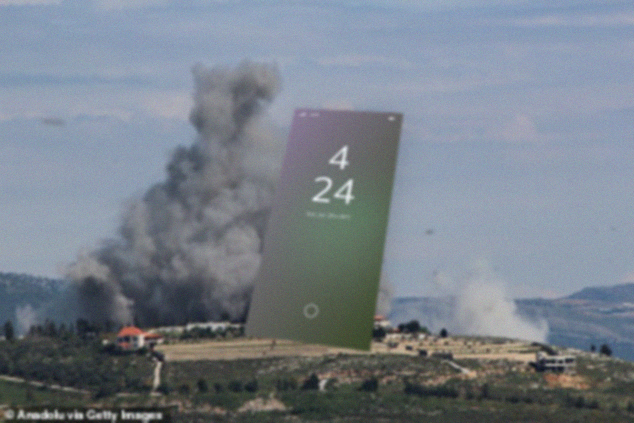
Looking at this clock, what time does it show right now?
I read 4:24
